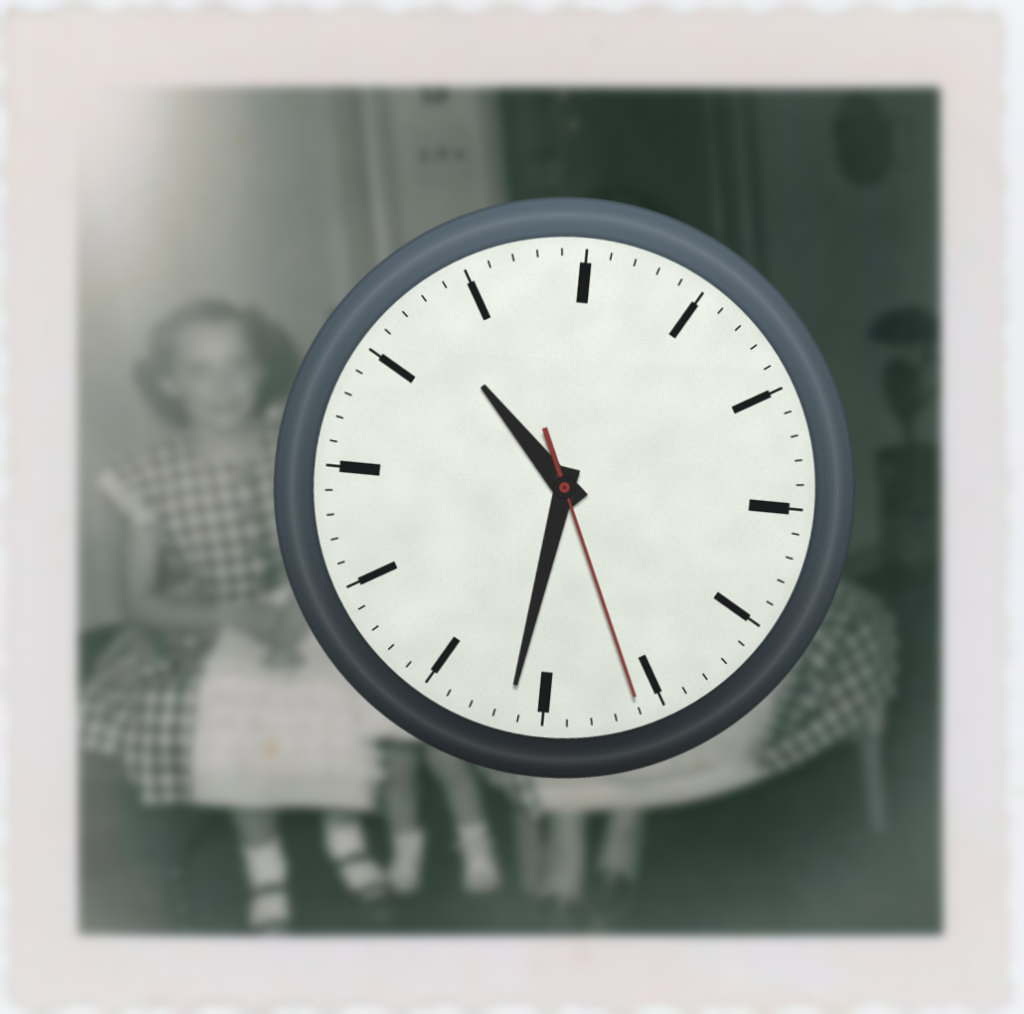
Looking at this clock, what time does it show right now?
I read 10:31:26
